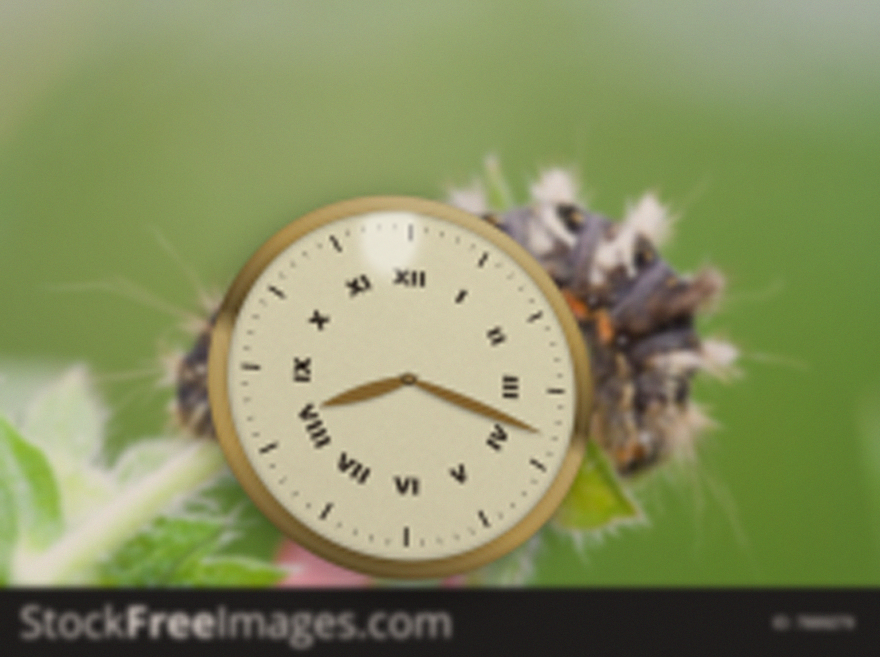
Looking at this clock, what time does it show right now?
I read 8:18
